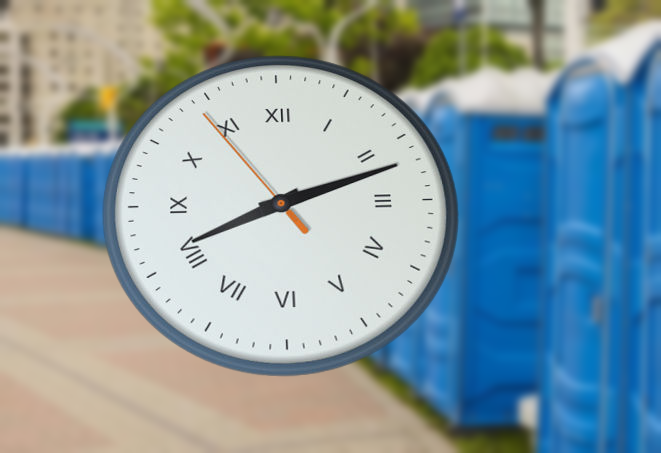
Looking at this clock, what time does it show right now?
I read 8:11:54
